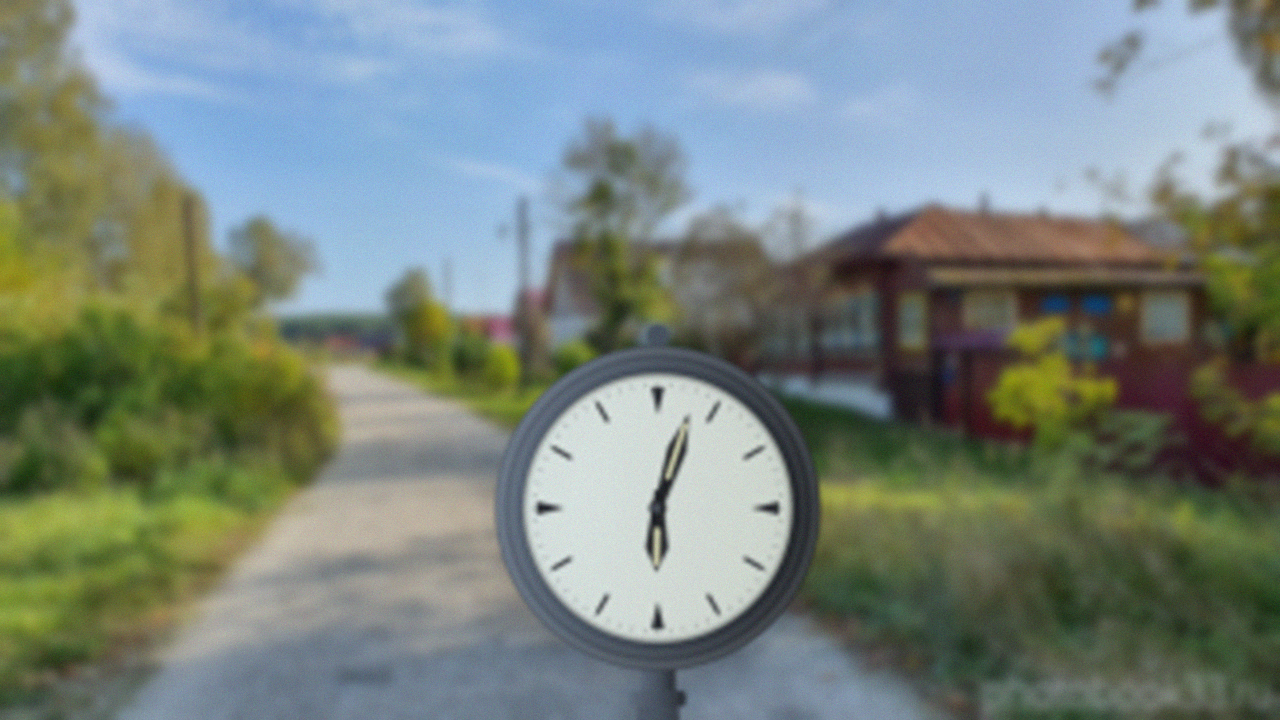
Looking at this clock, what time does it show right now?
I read 6:03
